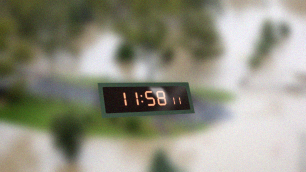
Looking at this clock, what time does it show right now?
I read 11:58:11
